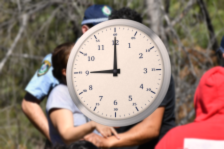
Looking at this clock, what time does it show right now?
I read 9:00
